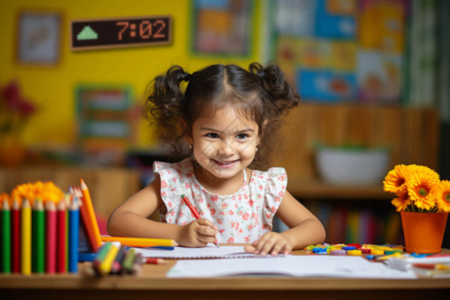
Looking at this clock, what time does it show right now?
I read 7:02
